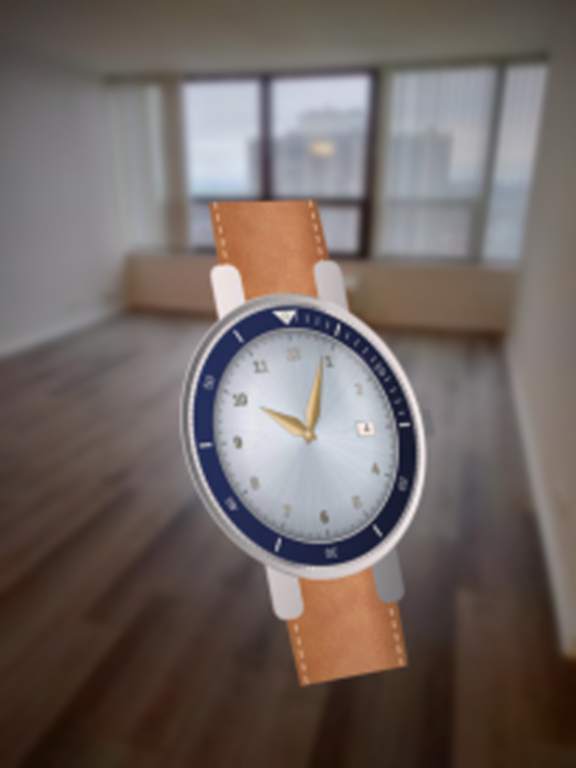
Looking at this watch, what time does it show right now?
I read 10:04
